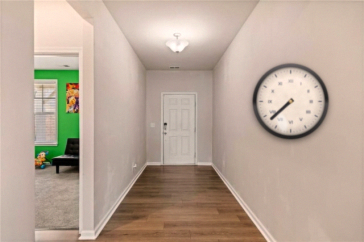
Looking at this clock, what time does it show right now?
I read 7:38
